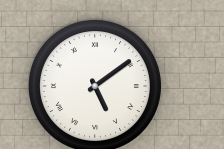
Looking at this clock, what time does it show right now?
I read 5:09
